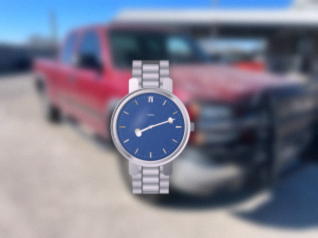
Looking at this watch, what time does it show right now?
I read 8:12
